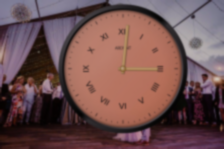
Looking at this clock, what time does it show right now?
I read 3:01
